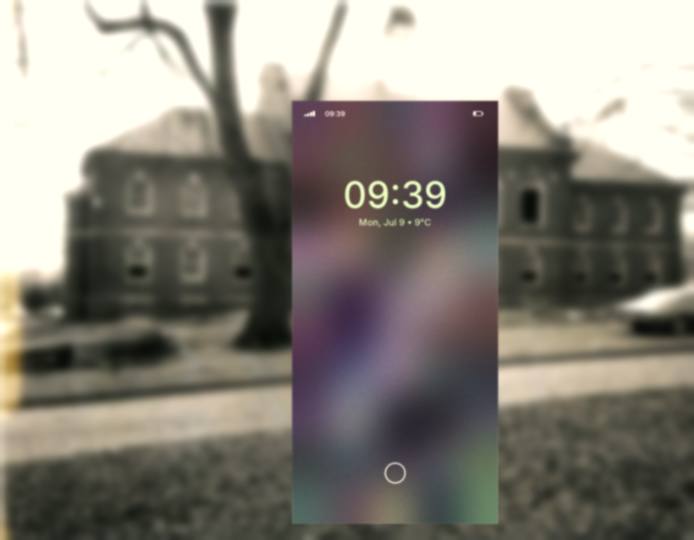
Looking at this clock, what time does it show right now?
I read 9:39
